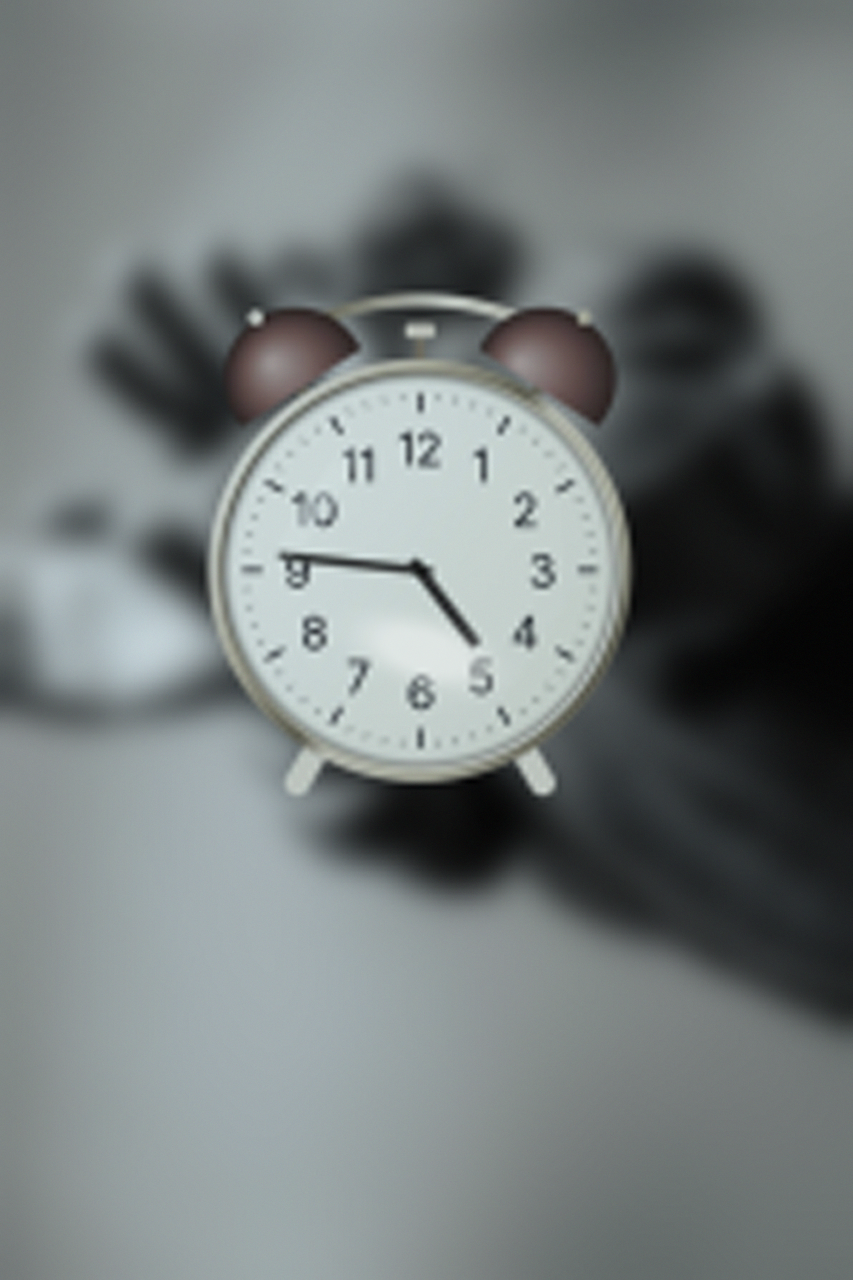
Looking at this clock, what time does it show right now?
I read 4:46
